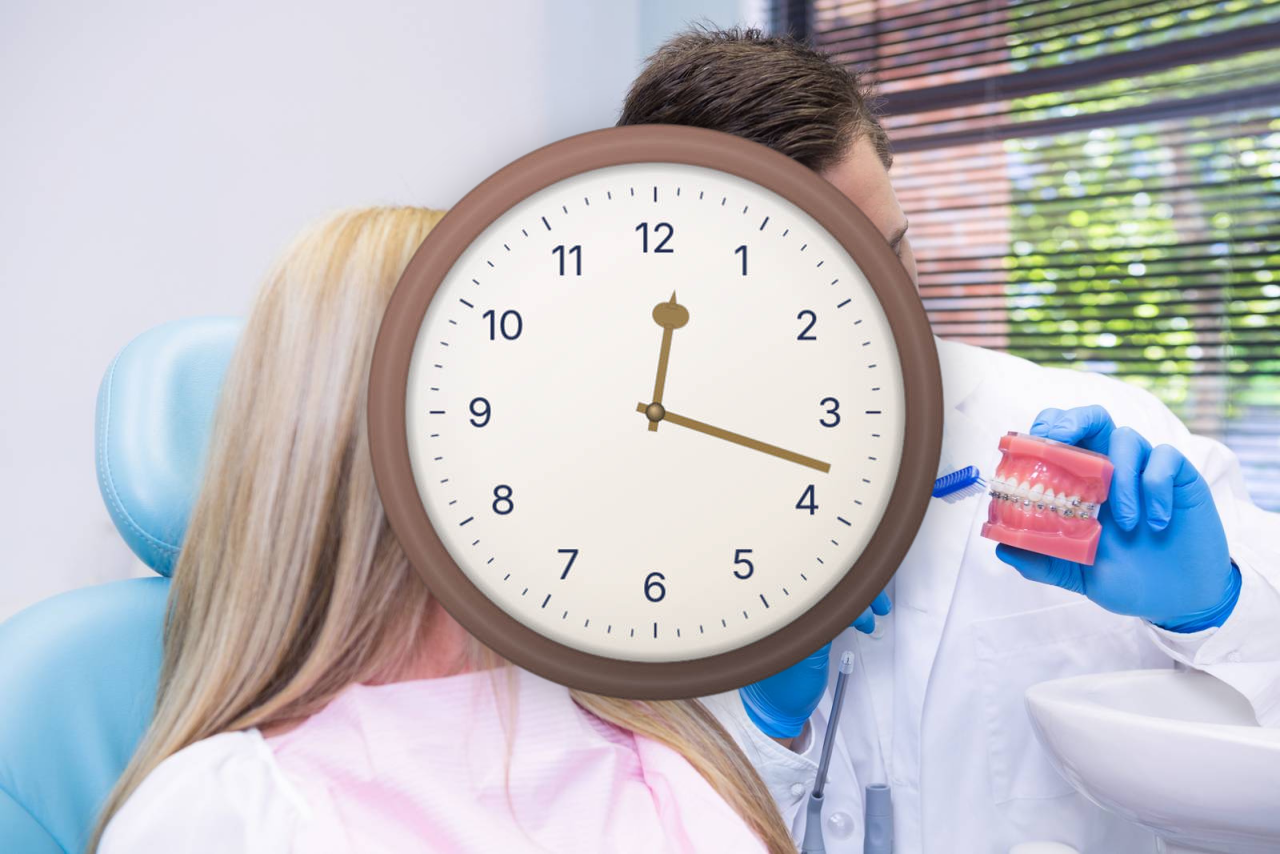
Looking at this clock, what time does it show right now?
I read 12:18
